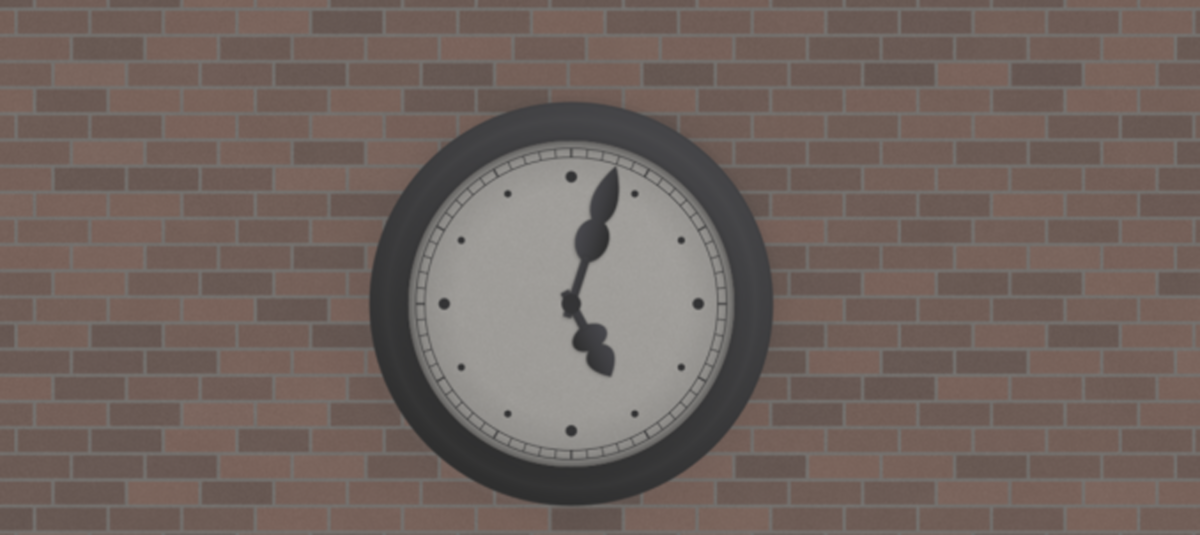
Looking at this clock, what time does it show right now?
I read 5:03
